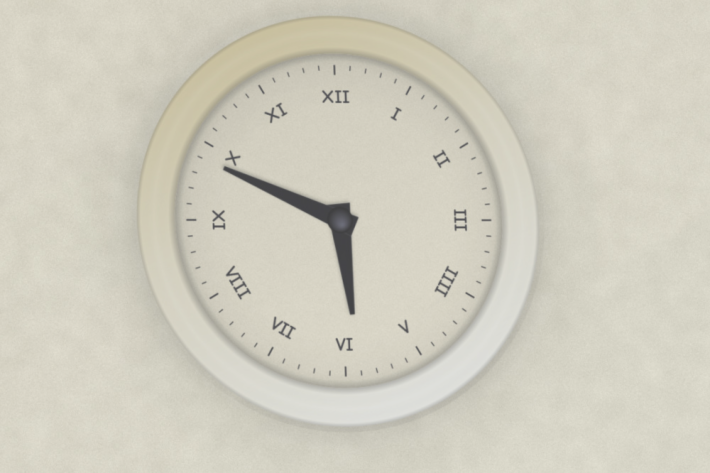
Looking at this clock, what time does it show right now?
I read 5:49
